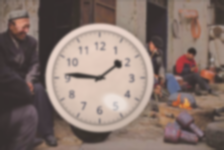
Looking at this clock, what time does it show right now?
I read 1:46
